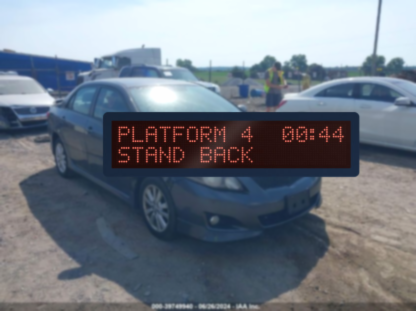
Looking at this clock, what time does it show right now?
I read 0:44
